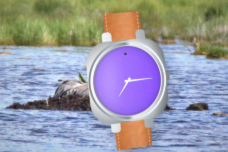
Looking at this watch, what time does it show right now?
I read 7:15
